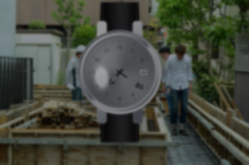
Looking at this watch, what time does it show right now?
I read 7:21
